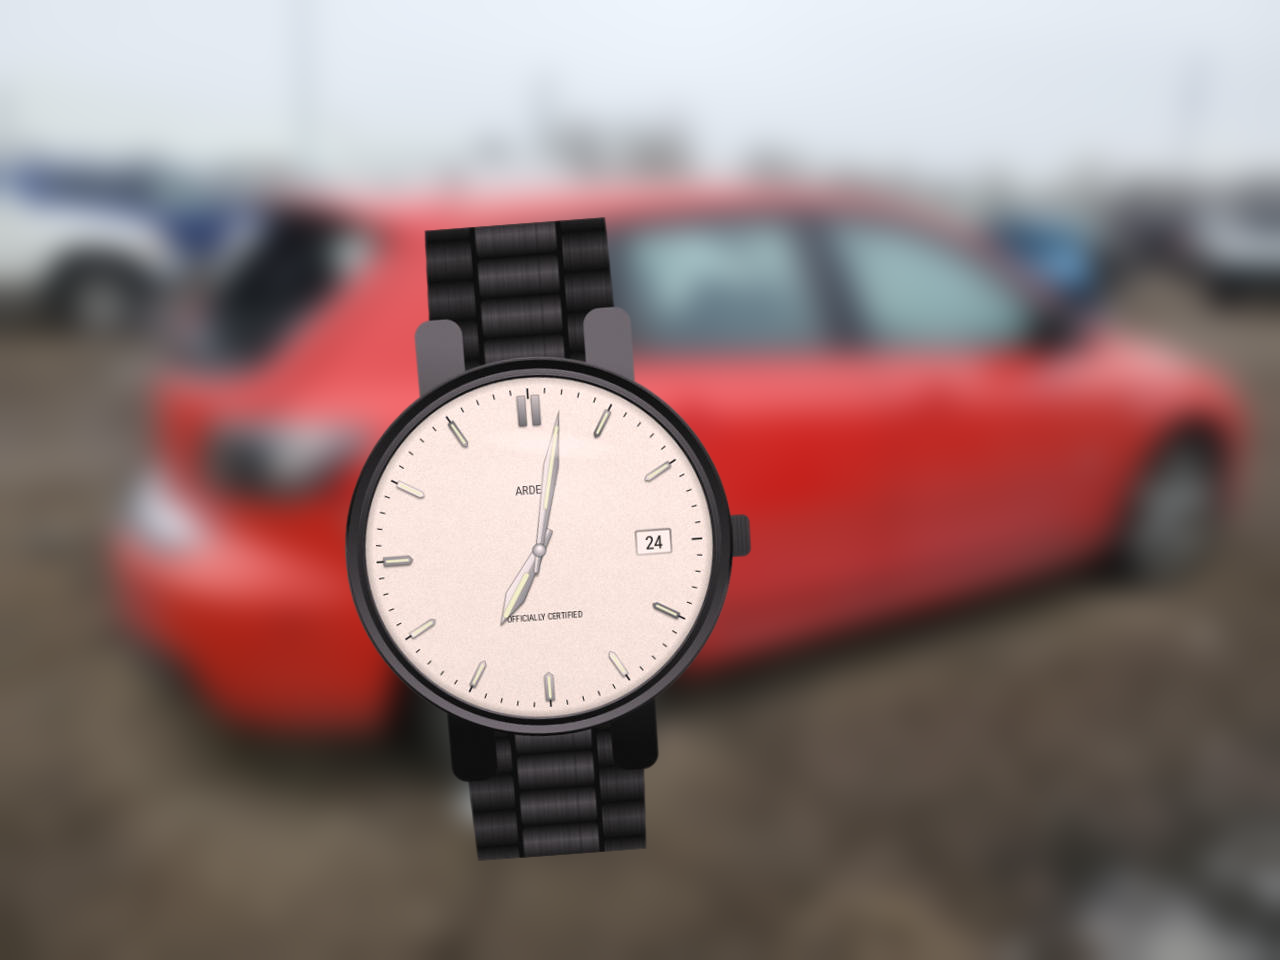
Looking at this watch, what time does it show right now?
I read 7:02
